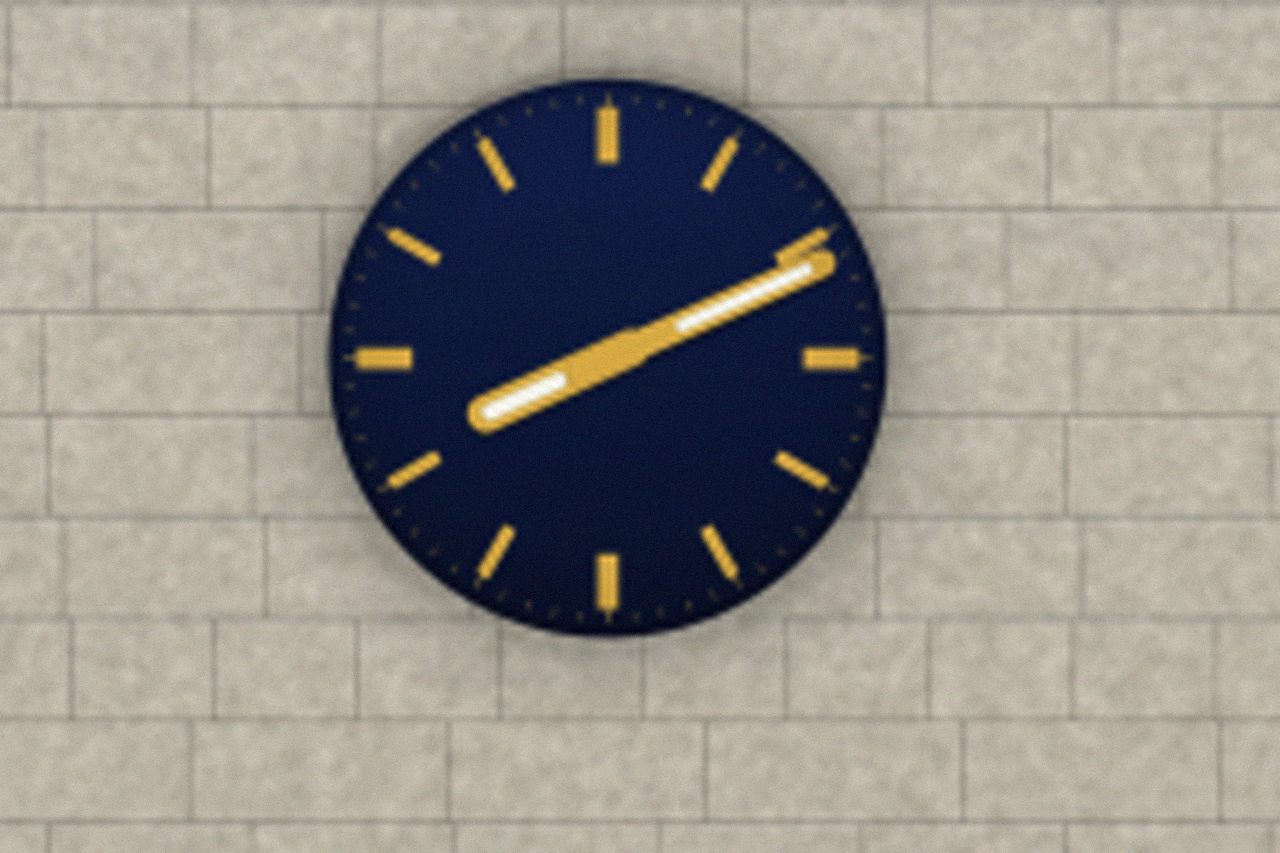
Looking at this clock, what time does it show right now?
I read 8:11
